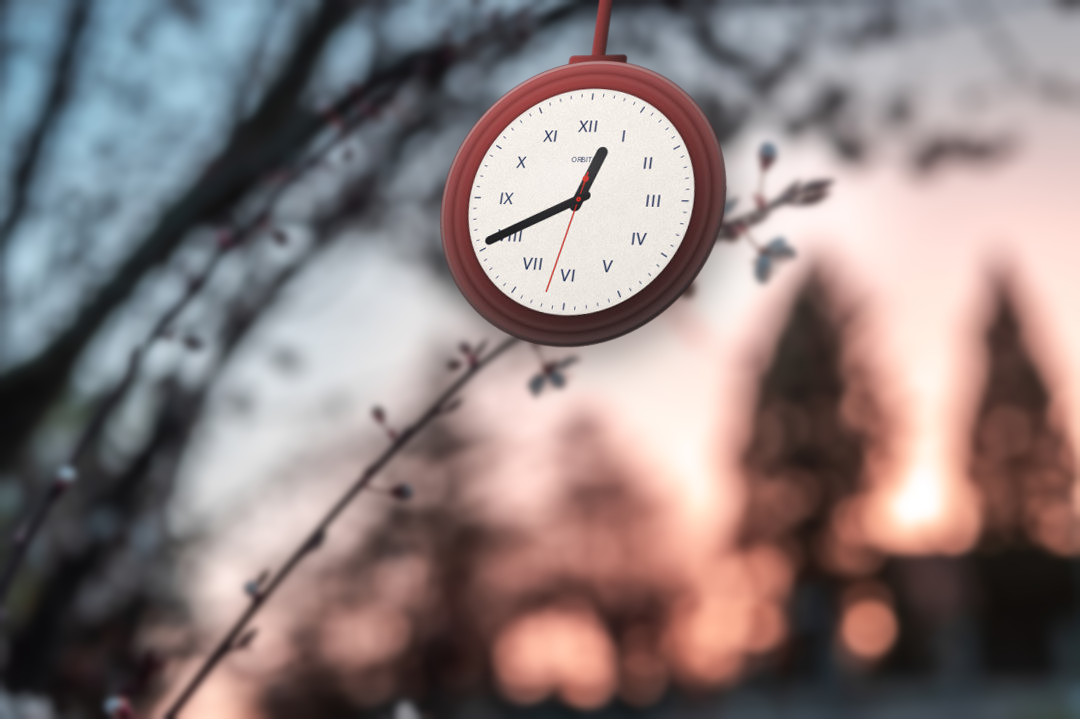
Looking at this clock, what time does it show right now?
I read 12:40:32
